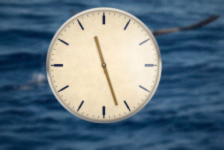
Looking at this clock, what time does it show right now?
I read 11:27
